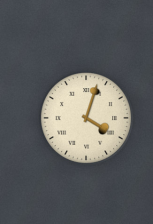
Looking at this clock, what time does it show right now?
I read 4:03
